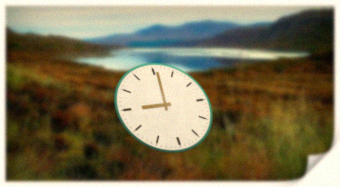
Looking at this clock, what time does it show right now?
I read 9:01
